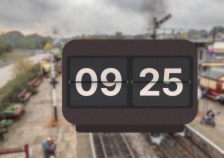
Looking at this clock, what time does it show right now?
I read 9:25
